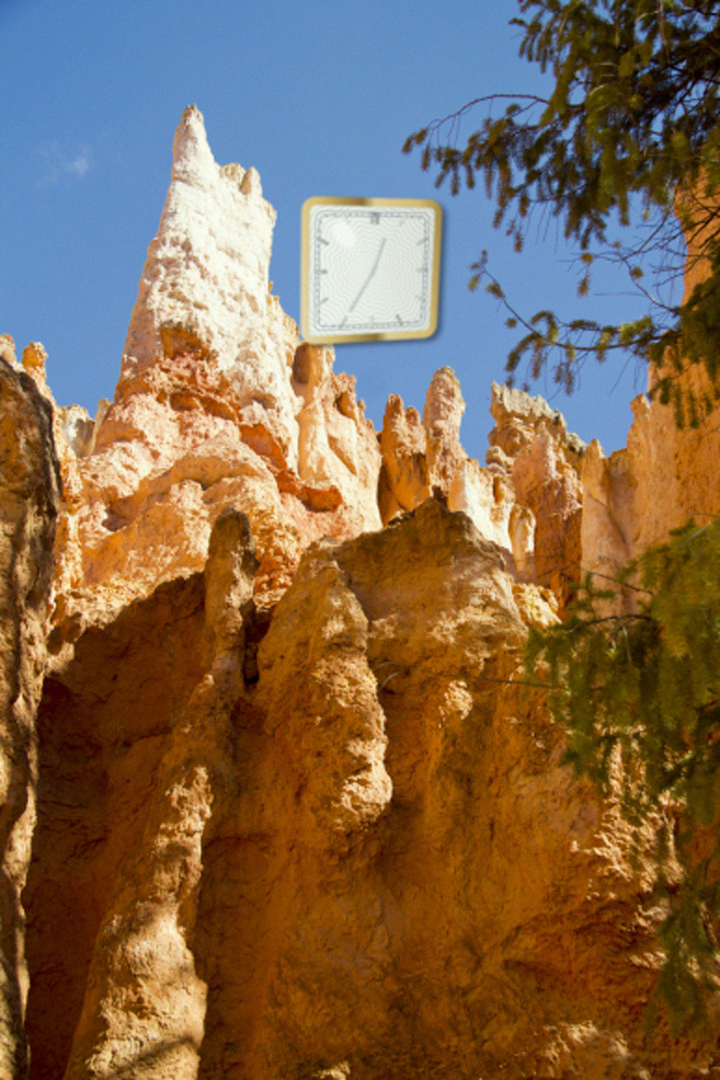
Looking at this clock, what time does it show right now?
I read 12:35
